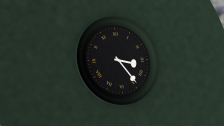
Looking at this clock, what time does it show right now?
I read 3:24
